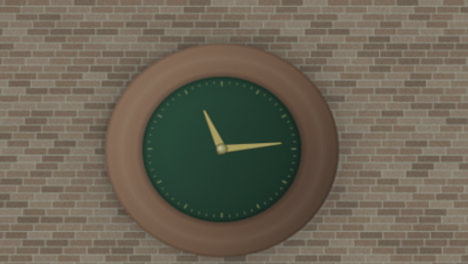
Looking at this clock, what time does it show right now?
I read 11:14
